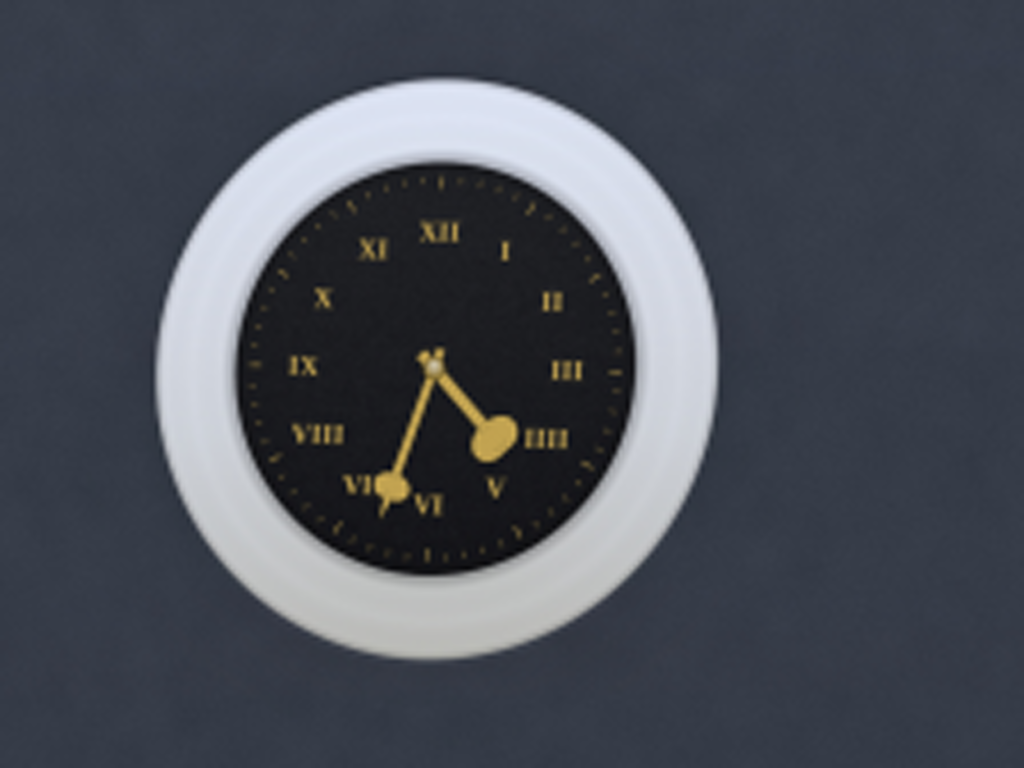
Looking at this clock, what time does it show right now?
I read 4:33
